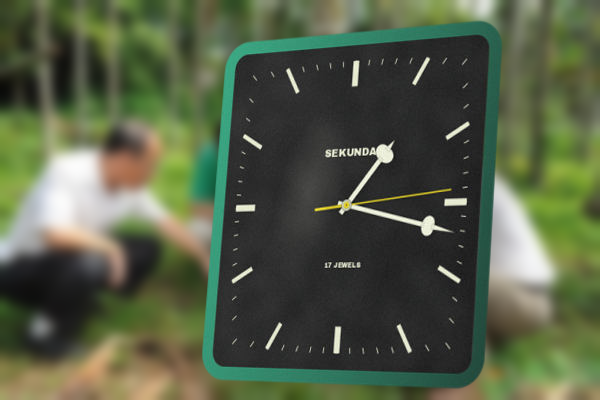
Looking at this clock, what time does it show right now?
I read 1:17:14
